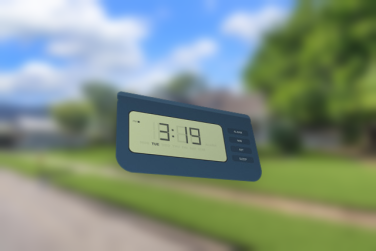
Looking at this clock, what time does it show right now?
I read 3:19
